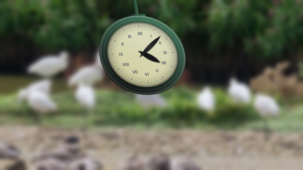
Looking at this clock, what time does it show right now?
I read 4:08
